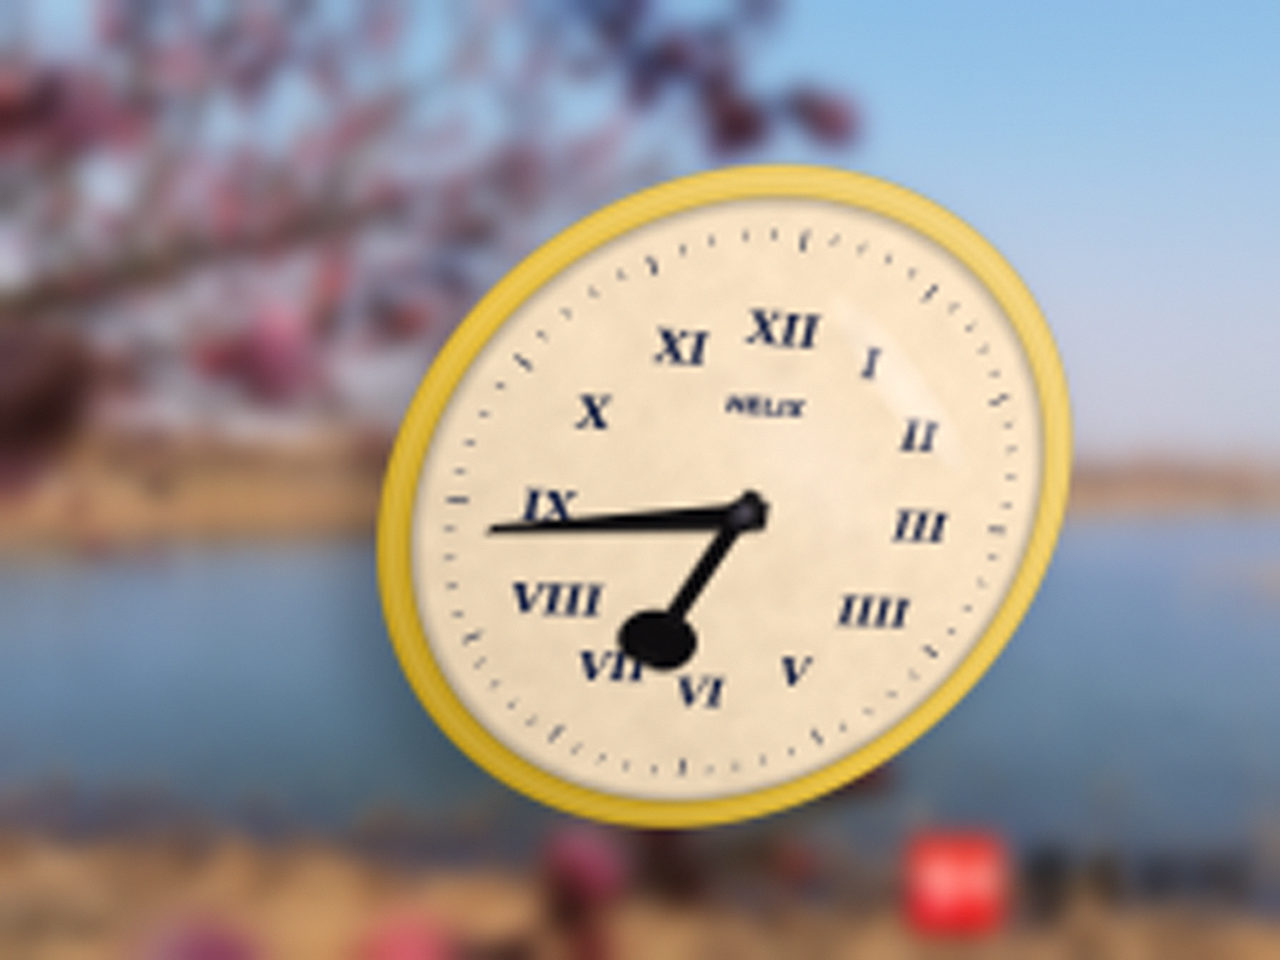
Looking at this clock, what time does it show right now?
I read 6:44
